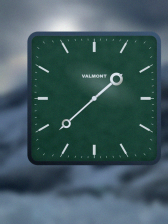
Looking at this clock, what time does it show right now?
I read 1:38
